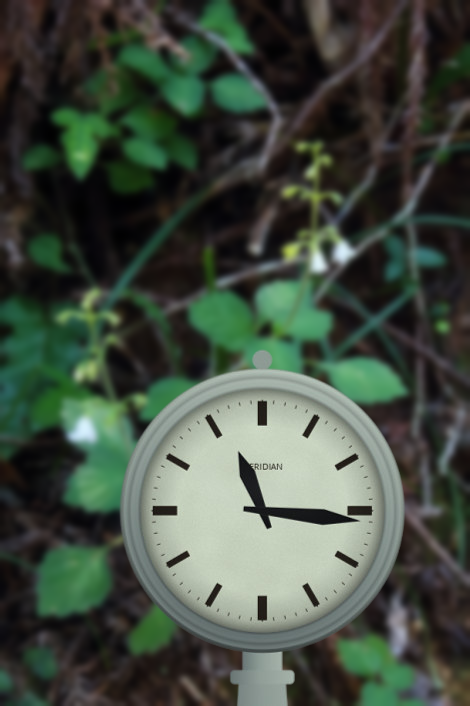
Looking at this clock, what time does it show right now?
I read 11:16
